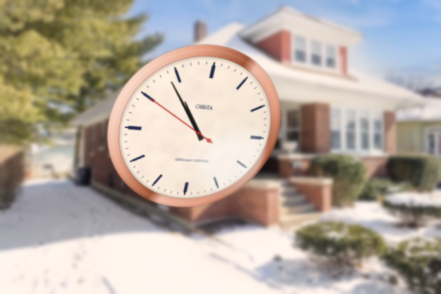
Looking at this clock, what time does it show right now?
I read 10:53:50
